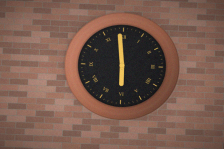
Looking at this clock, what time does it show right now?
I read 5:59
